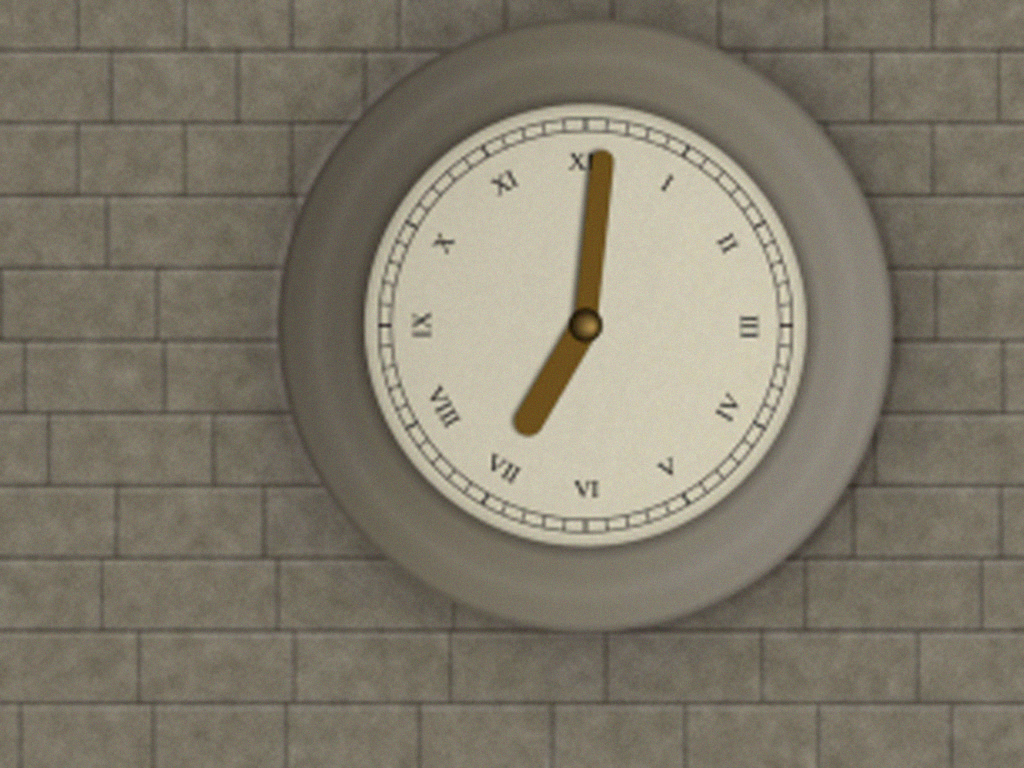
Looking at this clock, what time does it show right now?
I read 7:01
